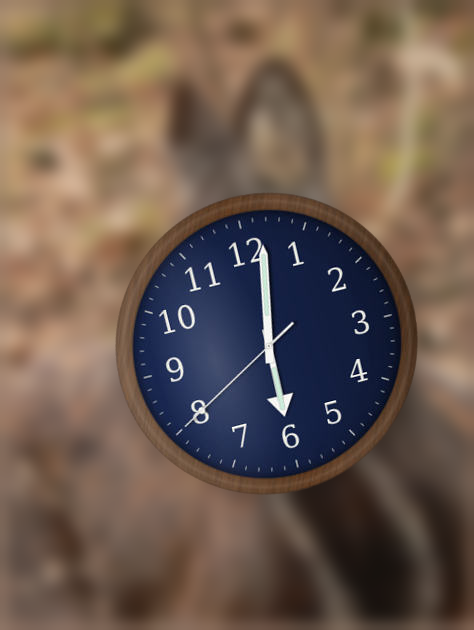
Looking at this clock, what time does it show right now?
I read 6:01:40
